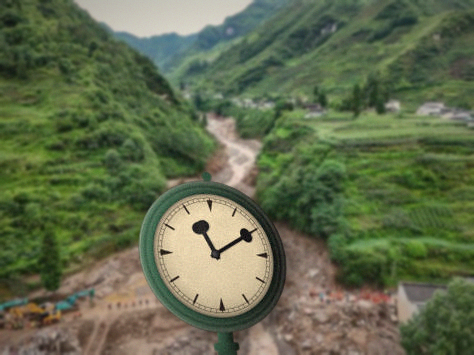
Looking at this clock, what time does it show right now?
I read 11:10
